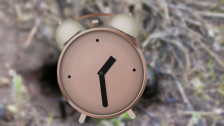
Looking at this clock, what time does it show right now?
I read 1:30
